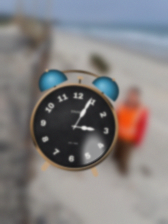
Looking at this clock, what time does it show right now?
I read 3:04
